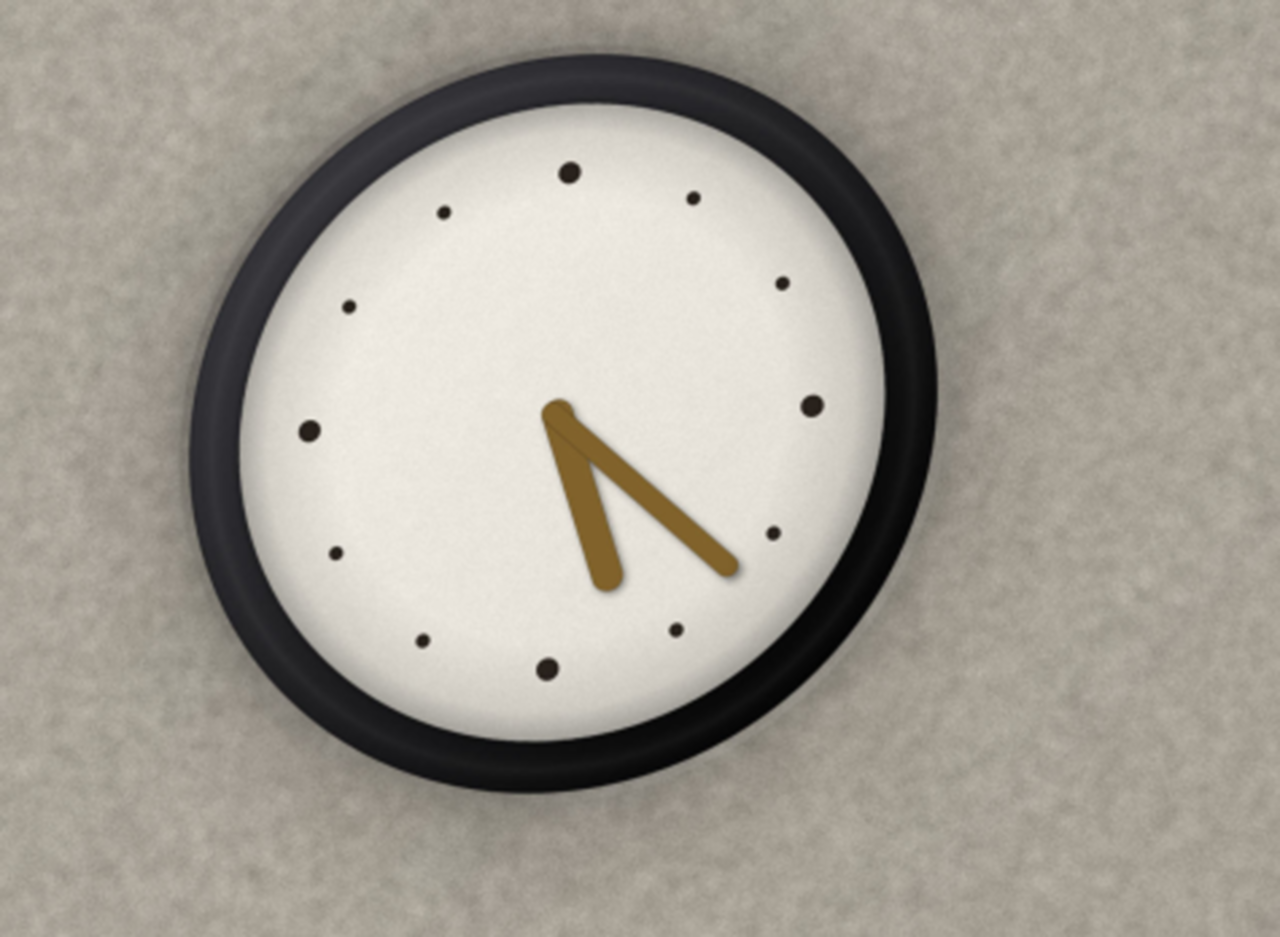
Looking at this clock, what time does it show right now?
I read 5:22
